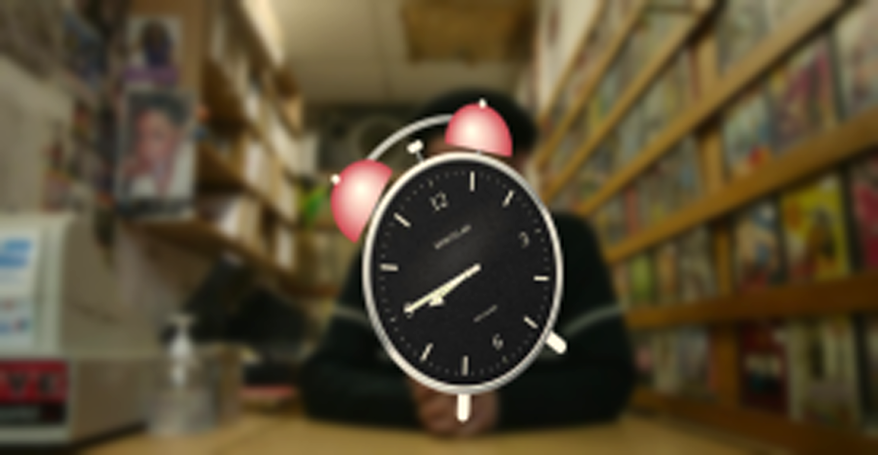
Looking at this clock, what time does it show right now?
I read 8:45
